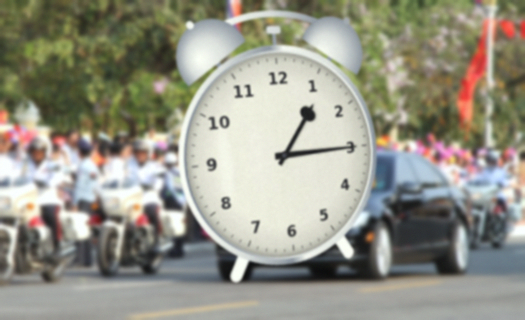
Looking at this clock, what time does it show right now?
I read 1:15
